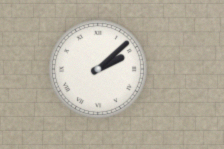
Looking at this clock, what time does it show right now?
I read 2:08
